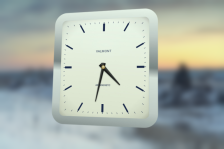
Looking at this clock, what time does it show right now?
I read 4:32
